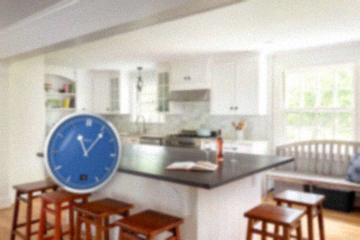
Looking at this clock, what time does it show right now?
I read 11:06
